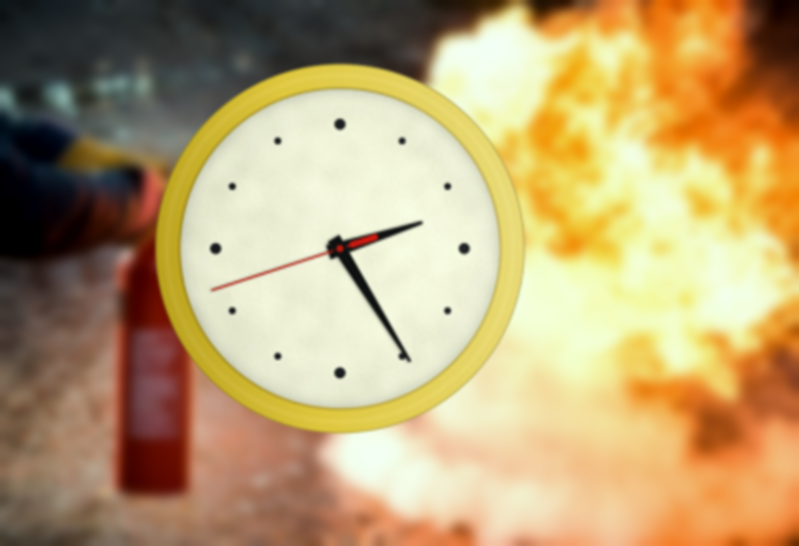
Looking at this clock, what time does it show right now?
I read 2:24:42
